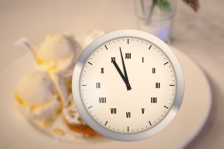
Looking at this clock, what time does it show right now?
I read 10:58
